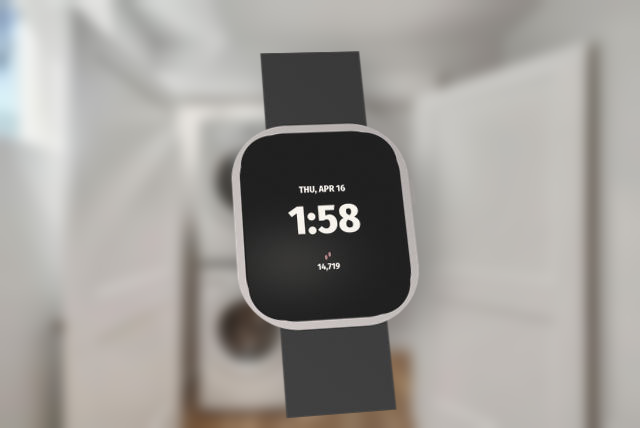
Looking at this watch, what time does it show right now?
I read 1:58
